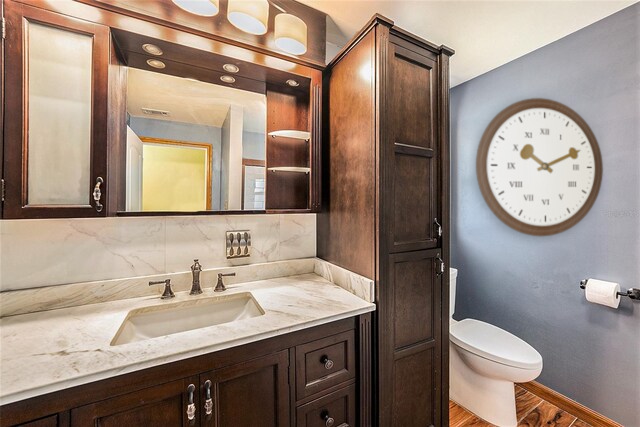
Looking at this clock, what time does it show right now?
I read 10:11
